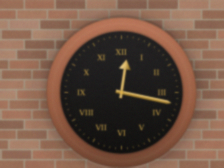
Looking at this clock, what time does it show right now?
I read 12:17
